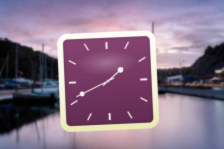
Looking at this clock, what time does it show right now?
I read 1:41
